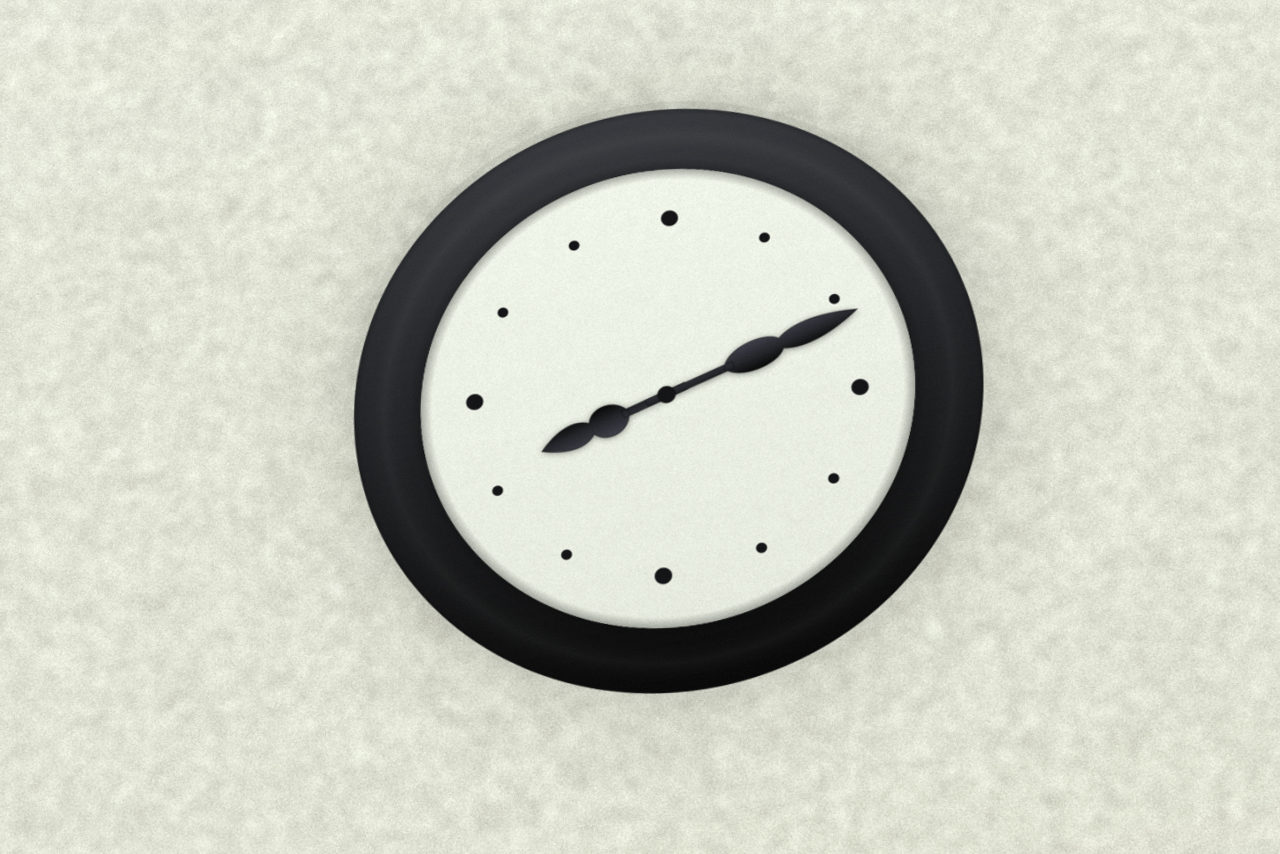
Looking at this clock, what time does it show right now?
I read 8:11
